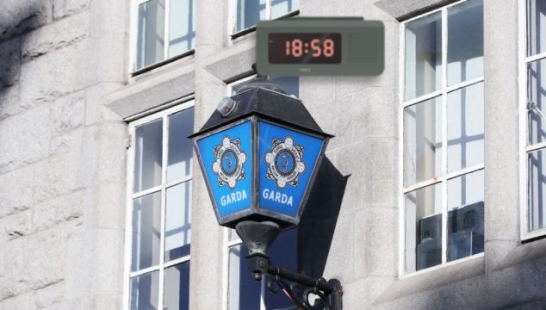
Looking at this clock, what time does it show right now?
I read 18:58
